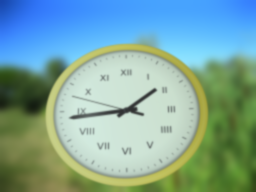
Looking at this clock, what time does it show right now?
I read 1:43:48
